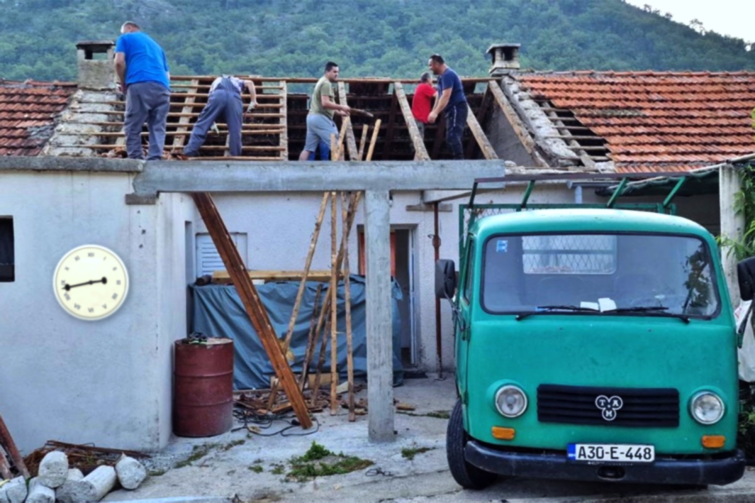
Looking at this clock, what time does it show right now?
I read 2:43
